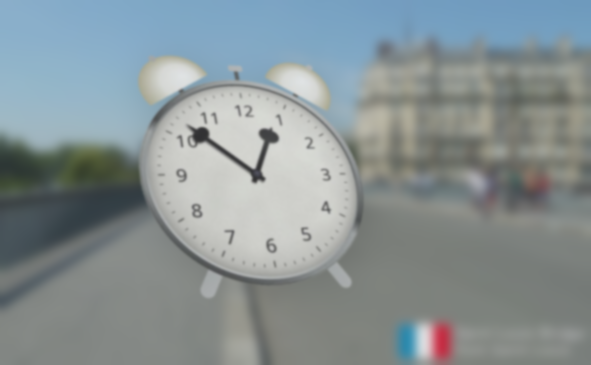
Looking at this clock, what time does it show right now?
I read 12:52
